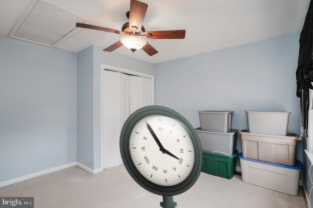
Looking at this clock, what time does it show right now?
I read 3:55
